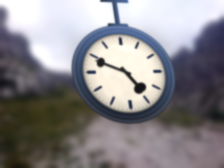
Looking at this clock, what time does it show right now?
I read 4:49
